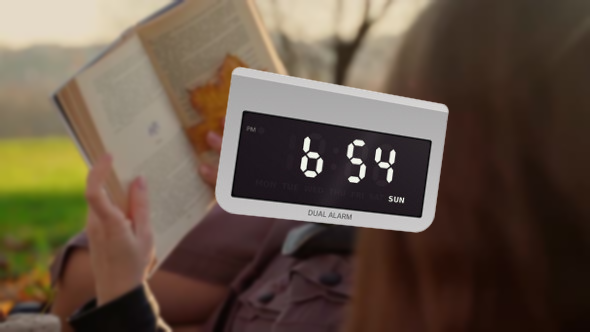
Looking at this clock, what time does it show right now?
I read 6:54
